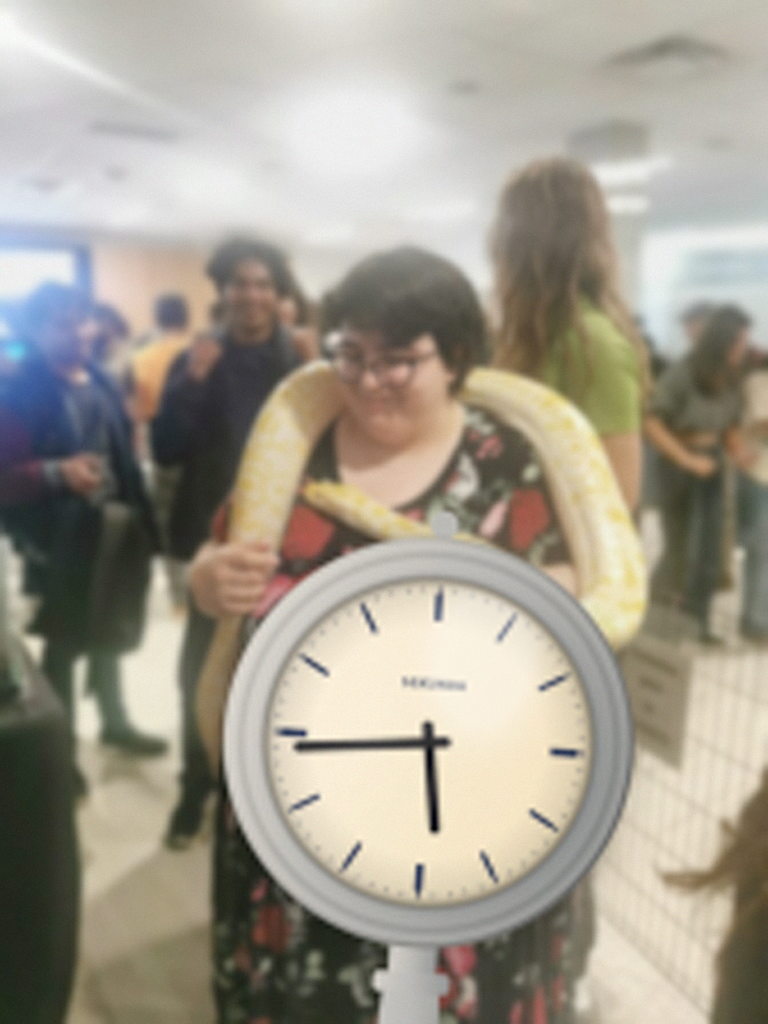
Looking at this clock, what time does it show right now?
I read 5:44
